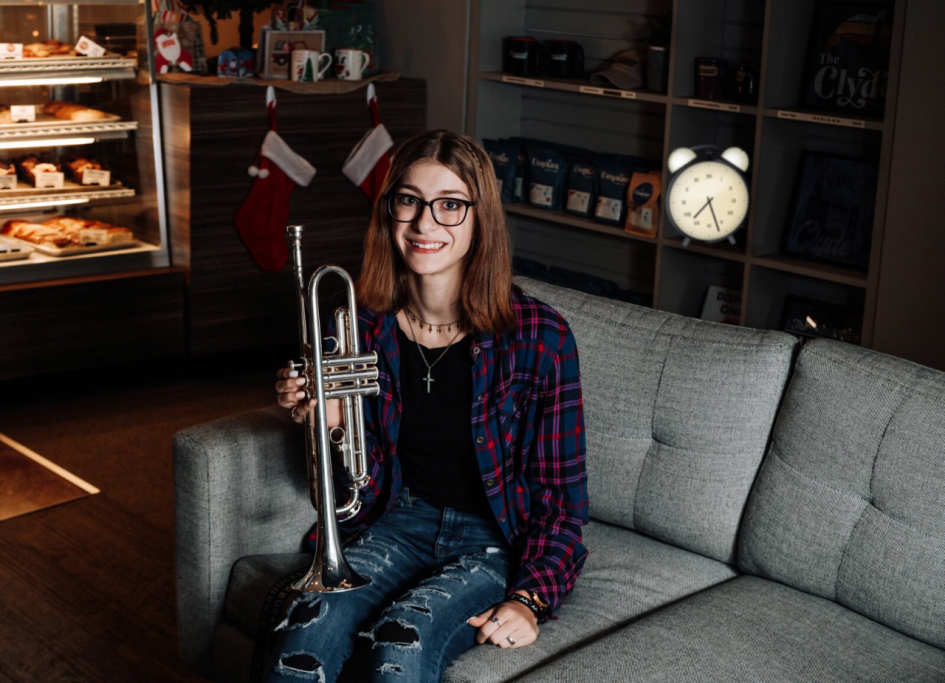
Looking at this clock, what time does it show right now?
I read 7:27
